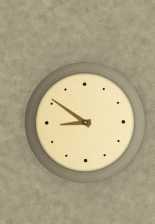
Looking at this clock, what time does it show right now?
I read 8:51
